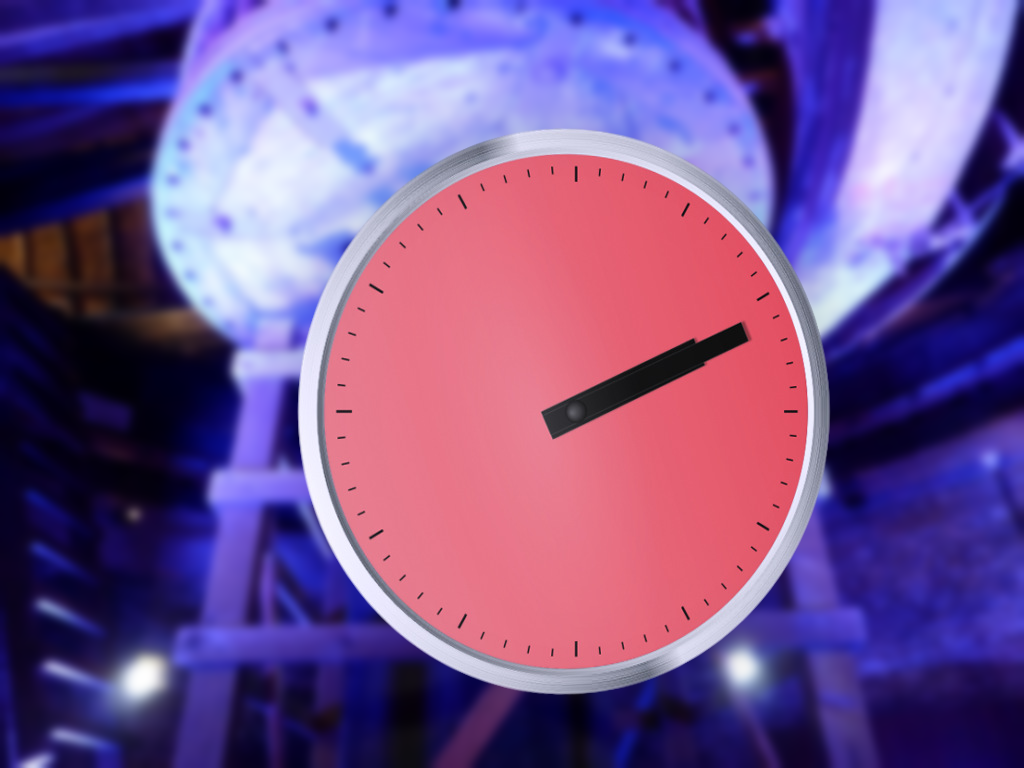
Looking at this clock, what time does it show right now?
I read 2:11
